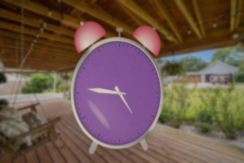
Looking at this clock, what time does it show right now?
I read 4:46
